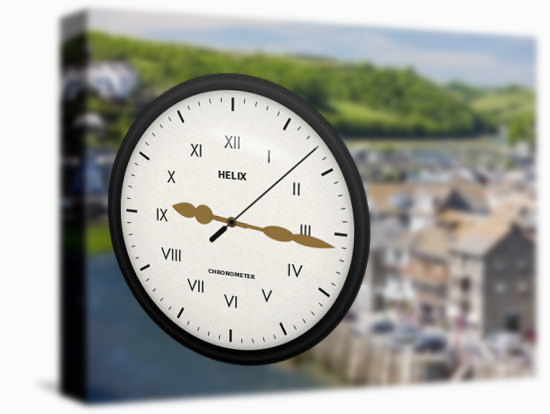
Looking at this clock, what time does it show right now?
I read 9:16:08
